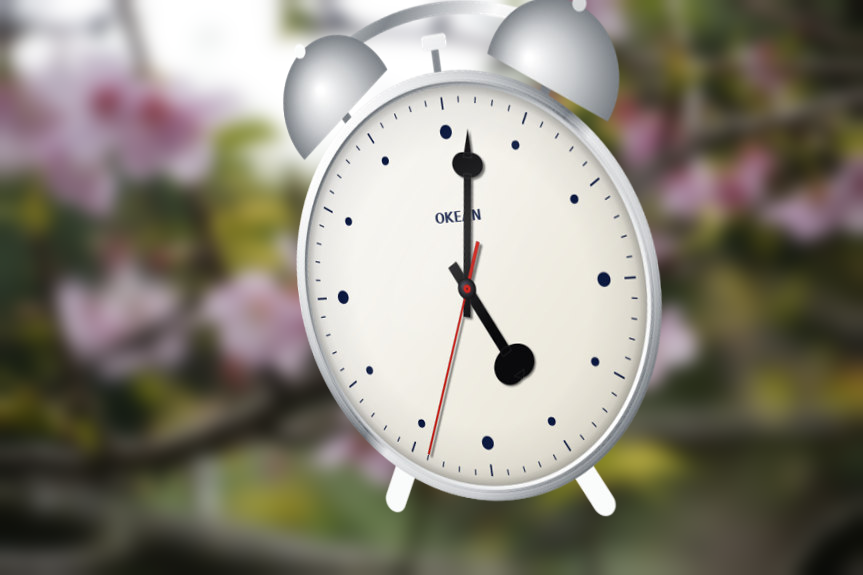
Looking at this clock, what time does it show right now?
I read 5:01:34
